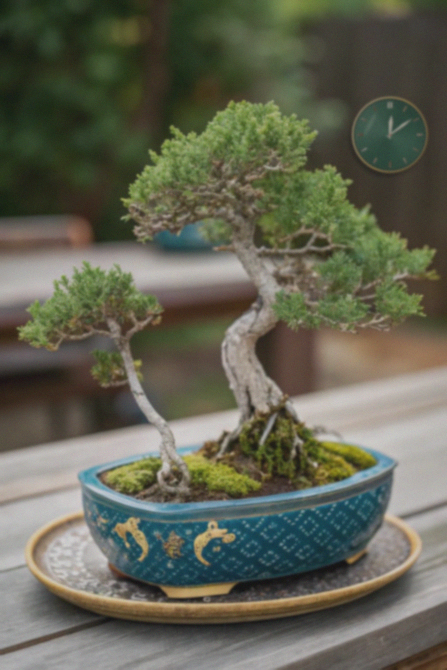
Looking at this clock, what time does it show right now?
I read 12:09
